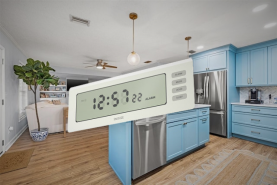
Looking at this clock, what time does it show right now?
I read 12:57:22
